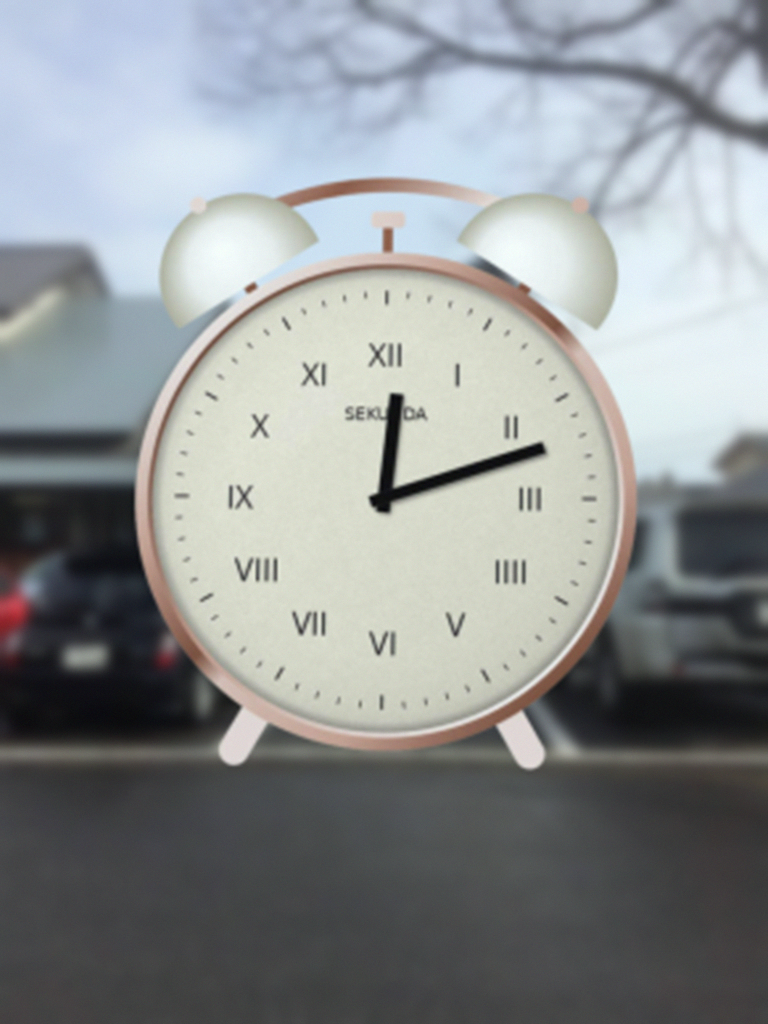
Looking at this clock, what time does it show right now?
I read 12:12
